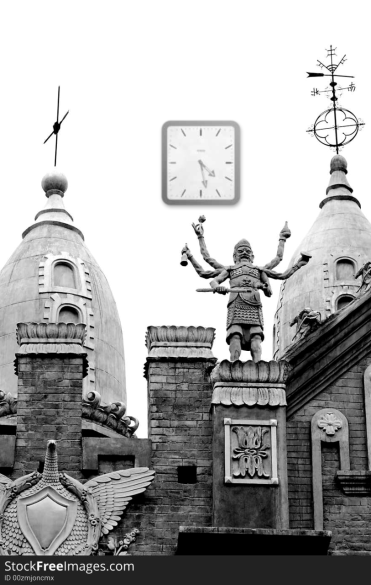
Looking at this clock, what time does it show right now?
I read 4:28
